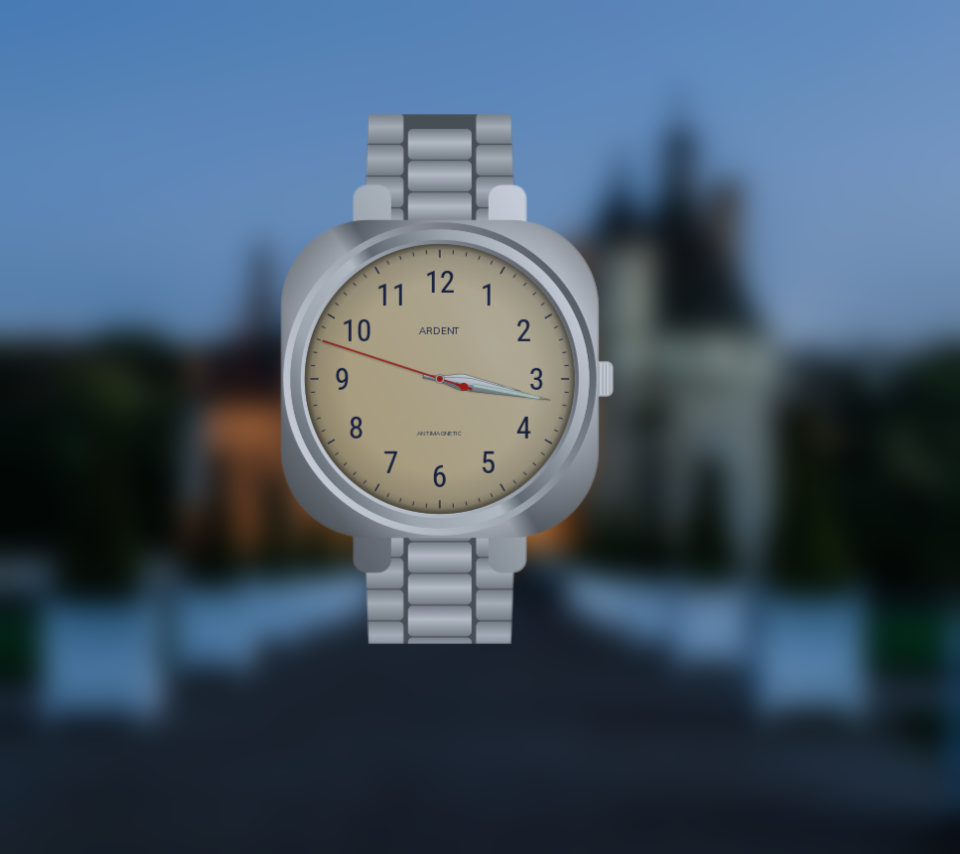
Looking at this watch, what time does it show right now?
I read 3:16:48
